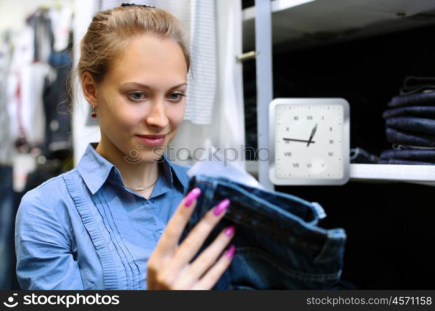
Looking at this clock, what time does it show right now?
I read 12:46
